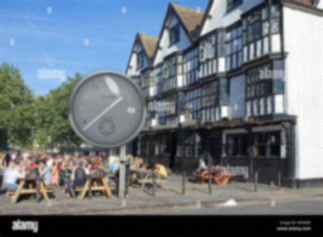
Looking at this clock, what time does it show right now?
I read 1:38
